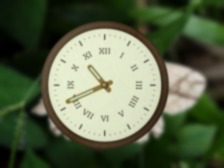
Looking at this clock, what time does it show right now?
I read 10:41
